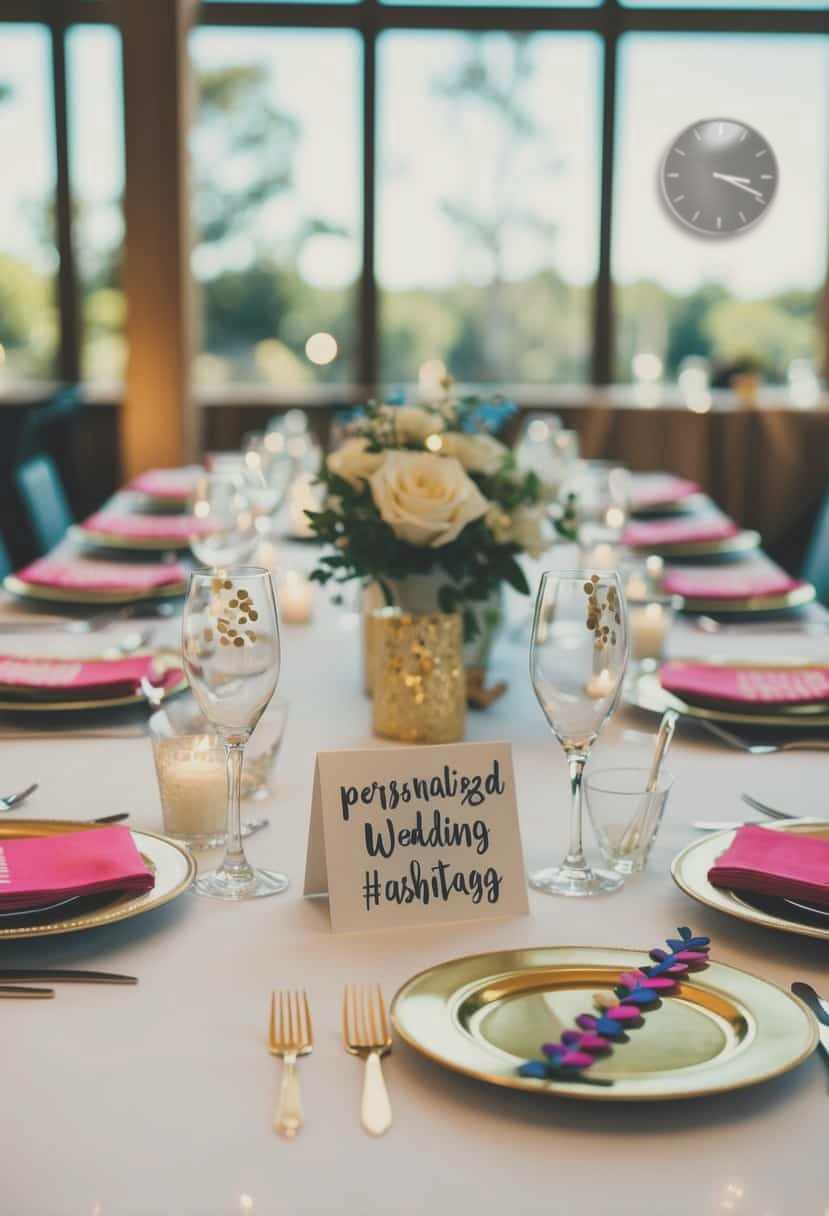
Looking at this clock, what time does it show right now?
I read 3:19
